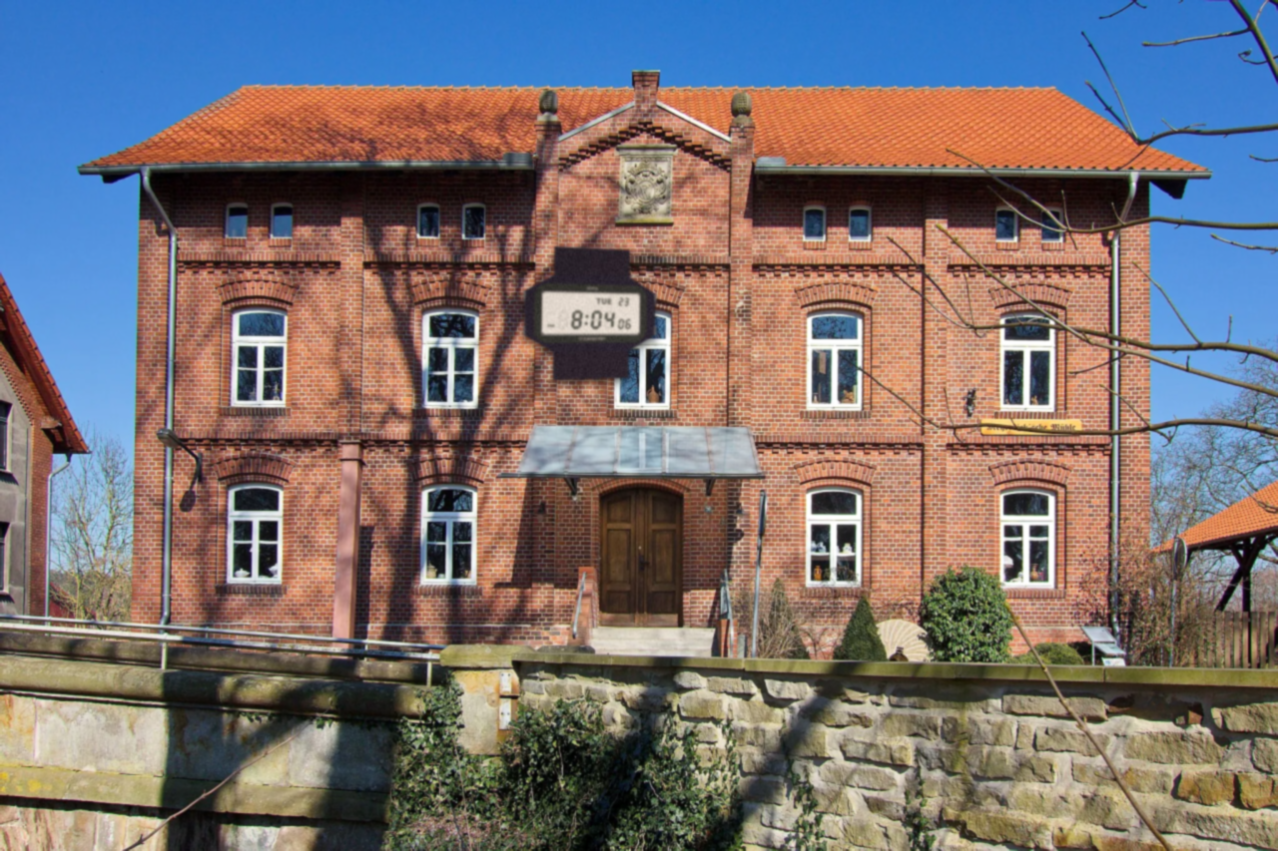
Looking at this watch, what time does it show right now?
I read 8:04
